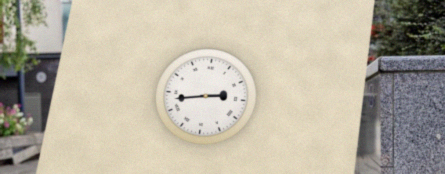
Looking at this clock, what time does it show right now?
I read 2:43
